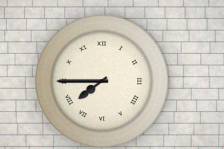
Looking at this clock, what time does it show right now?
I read 7:45
